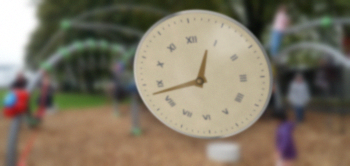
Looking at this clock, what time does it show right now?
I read 12:43
